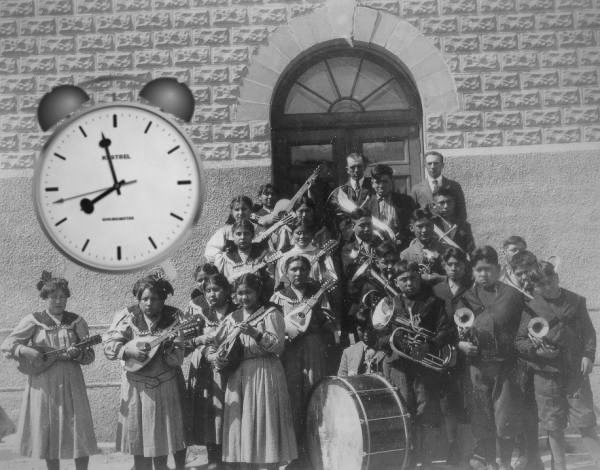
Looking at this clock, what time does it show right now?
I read 7:57:43
